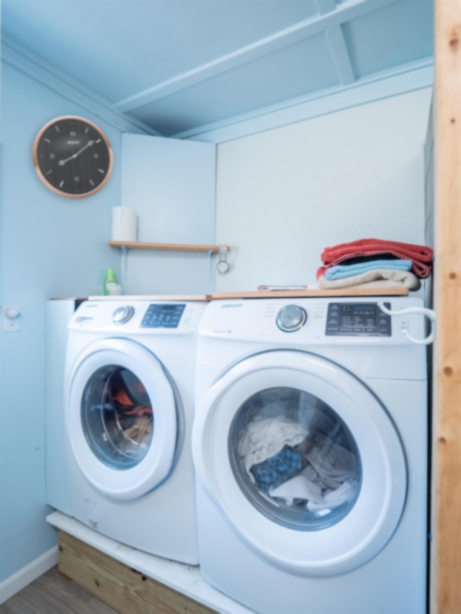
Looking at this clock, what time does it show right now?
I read 8:09
